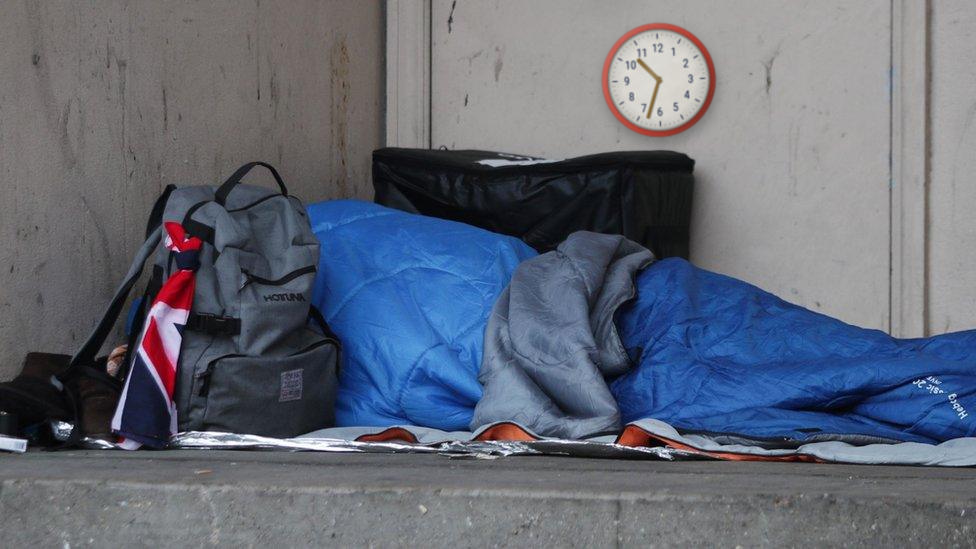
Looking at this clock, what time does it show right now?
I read 10:33
